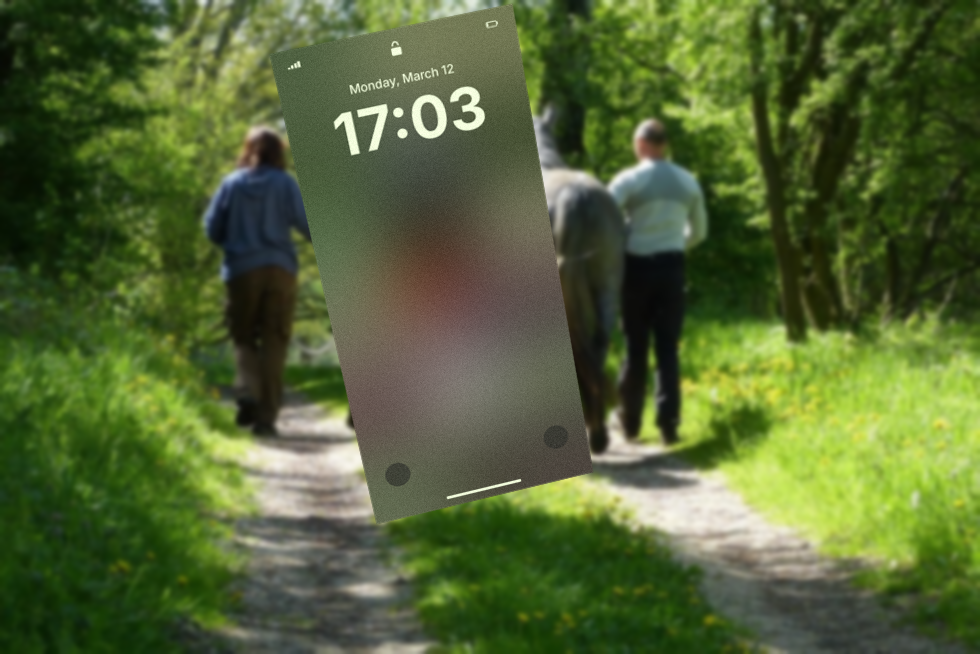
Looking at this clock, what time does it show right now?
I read 17:03
